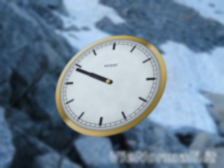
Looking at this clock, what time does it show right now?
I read 9:49
